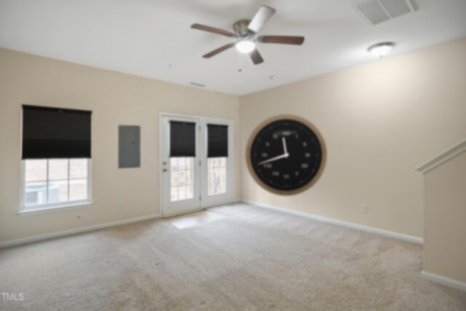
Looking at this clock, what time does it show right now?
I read 11:42
